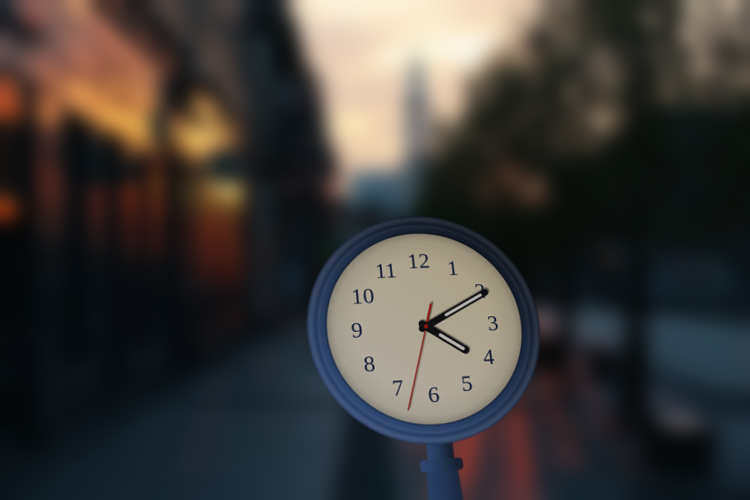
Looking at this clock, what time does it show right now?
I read 4:10:33
